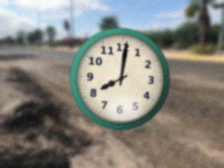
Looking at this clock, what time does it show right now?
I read 8:01
